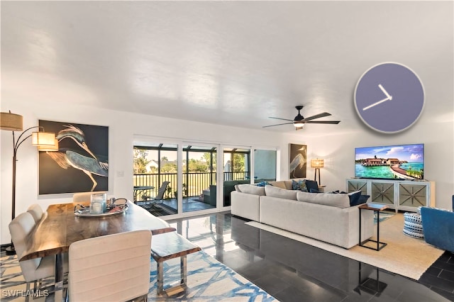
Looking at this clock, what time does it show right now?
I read 10:41
